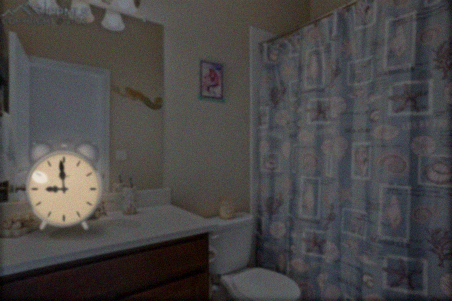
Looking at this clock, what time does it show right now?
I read 8:59
